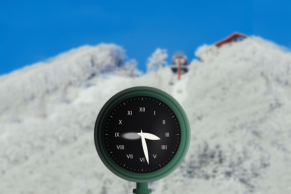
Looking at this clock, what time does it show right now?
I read 3:28
